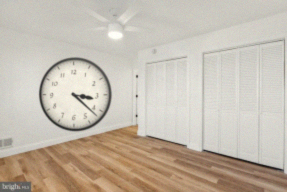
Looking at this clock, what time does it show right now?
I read 3:22
